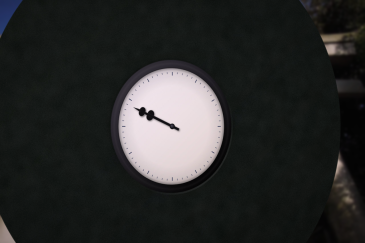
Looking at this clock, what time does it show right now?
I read 9:49
